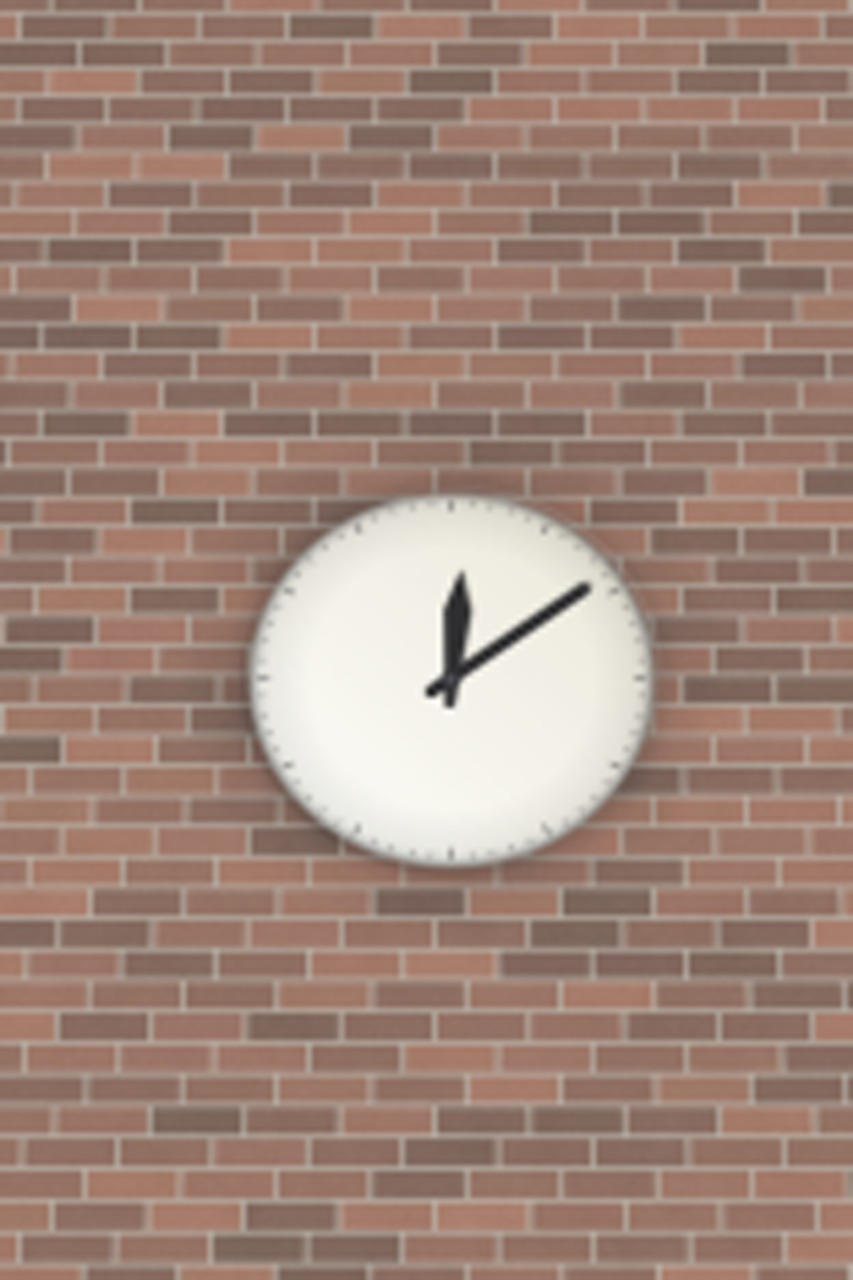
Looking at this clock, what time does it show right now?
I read 12:09
